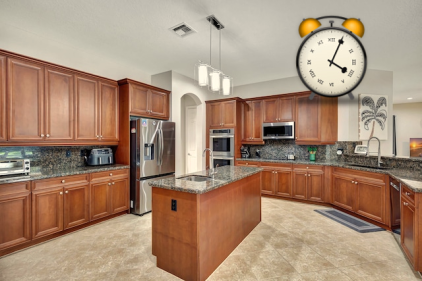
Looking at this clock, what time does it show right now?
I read 4:04
